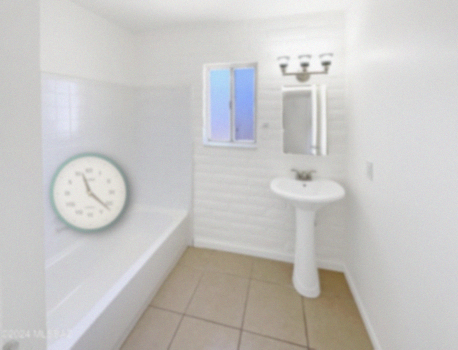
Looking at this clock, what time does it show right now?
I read 11:22
